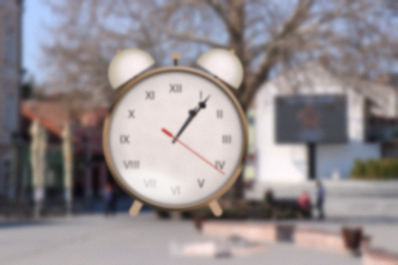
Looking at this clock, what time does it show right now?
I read 1:06:21
